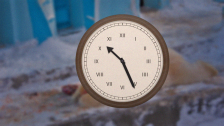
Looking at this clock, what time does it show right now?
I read 10:26
